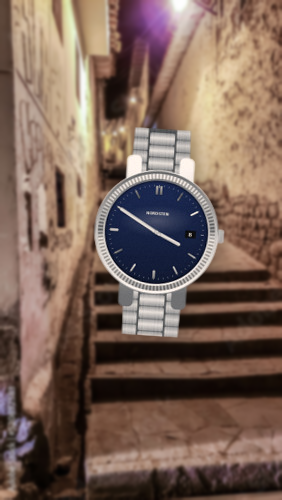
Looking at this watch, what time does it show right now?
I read 3:50
